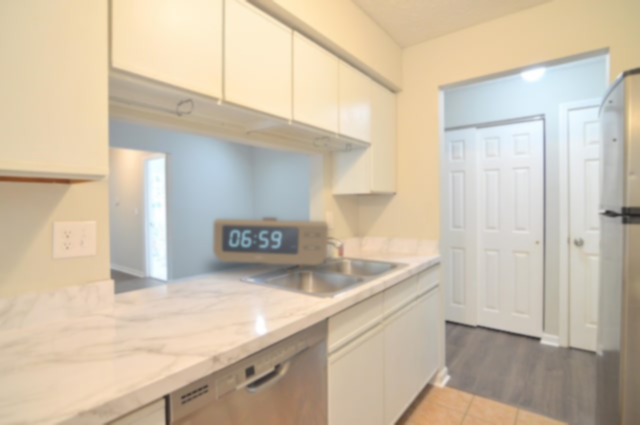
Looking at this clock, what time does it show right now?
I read 6:59
